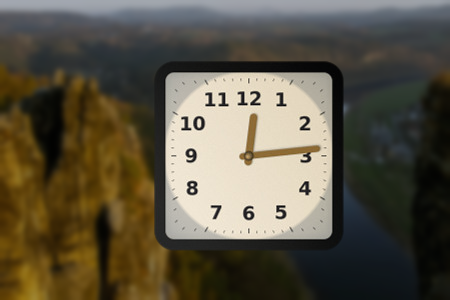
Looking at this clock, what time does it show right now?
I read 12:14
